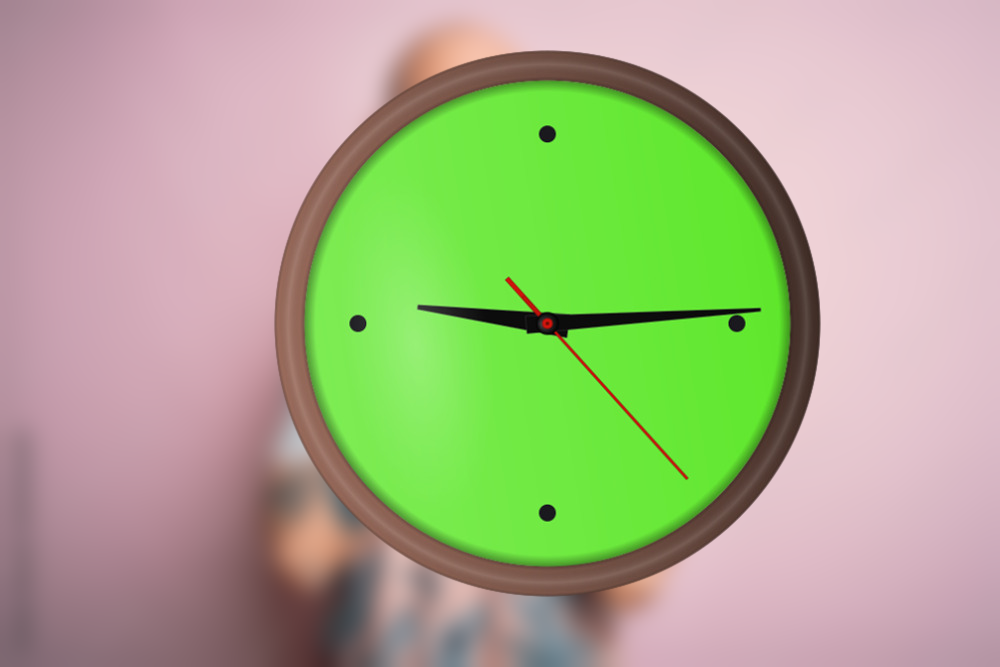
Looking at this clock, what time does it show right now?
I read 9:14:23
